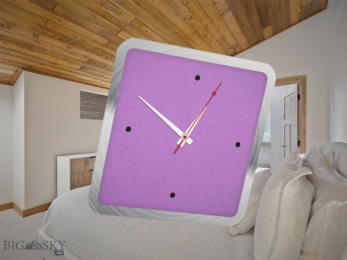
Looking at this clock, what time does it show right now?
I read 12:50:04
